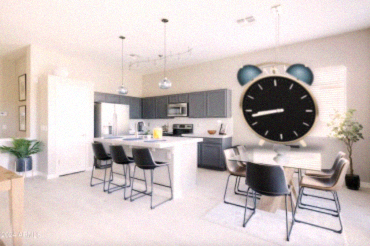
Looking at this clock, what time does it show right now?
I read 8:43
